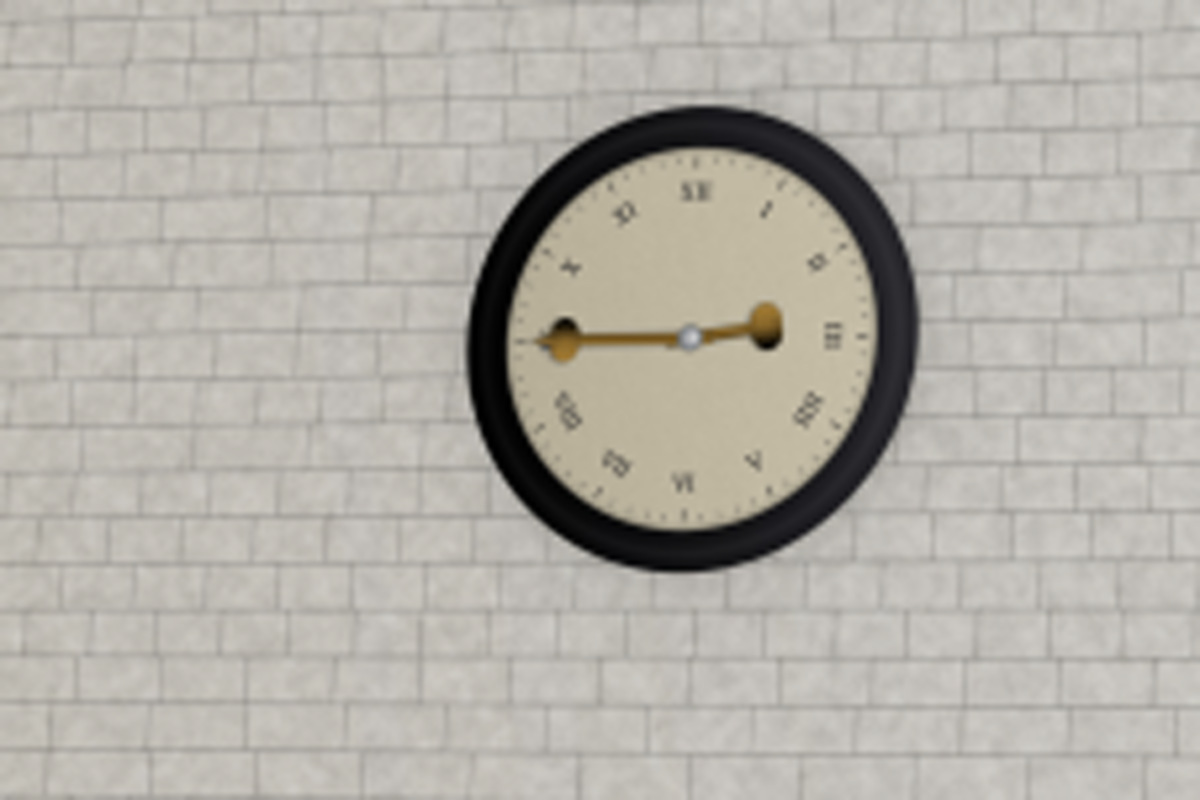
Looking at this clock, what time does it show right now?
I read 2:45
